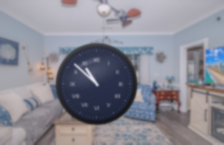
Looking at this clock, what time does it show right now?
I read 10:52
